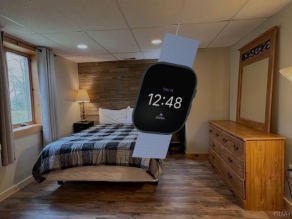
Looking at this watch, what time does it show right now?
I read 12:48
